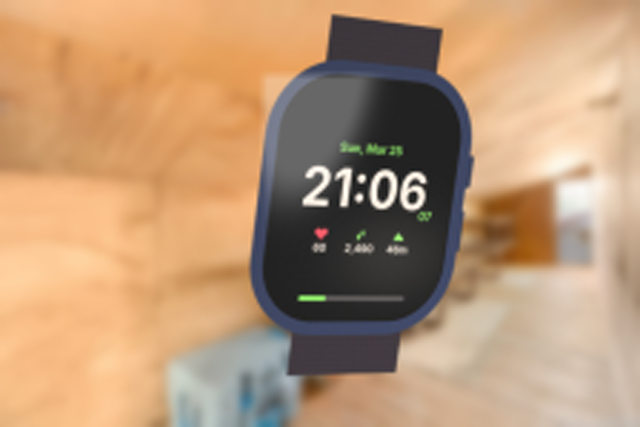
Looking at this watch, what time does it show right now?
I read 21:06
